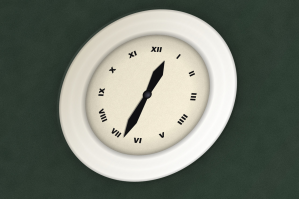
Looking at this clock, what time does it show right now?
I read 12:33
